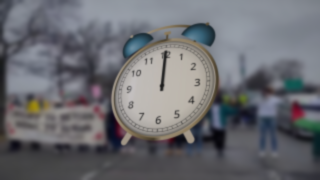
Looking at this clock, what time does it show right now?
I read 12:00
